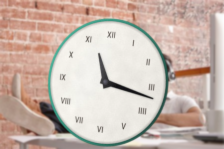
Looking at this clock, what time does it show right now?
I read 11:17
